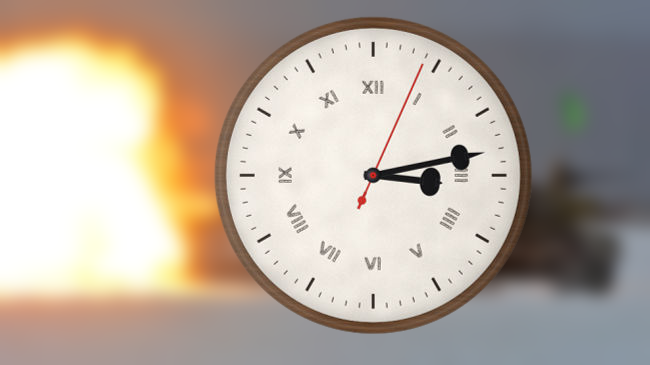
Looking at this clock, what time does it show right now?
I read 3:13:04
